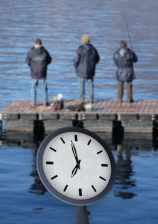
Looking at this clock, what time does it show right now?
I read 6:58
